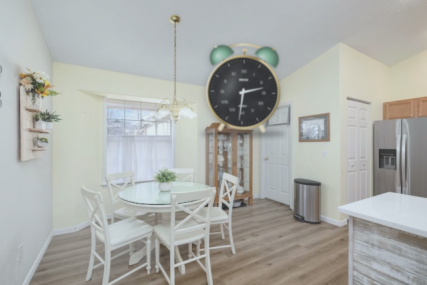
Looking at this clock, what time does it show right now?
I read 2:31
